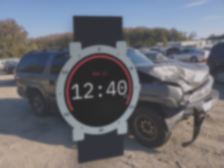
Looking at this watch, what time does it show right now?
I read 12:40
